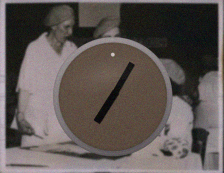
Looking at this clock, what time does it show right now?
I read 7:05
